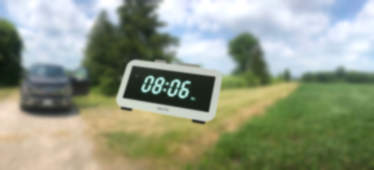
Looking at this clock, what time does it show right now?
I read 8:06
